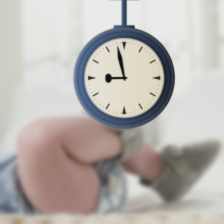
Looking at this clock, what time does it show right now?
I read 8:58
